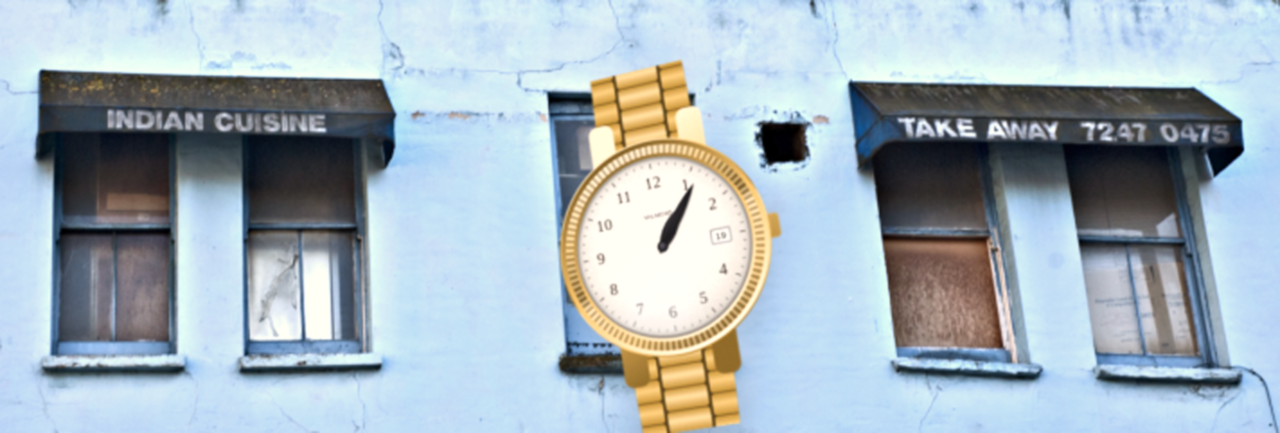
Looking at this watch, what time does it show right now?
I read 1:06
